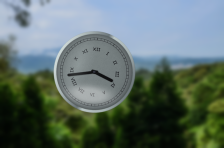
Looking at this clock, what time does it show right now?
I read 3:43
